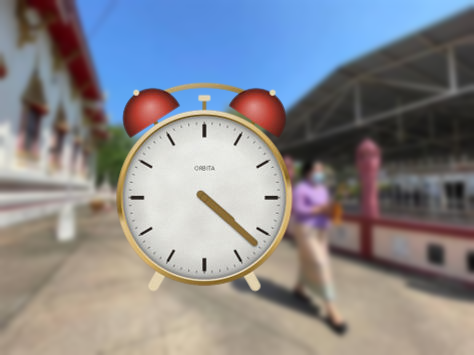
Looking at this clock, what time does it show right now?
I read 4:22
